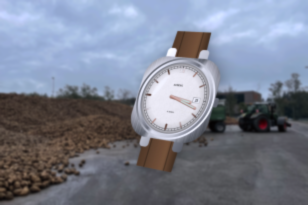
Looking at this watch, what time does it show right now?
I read 3:18
